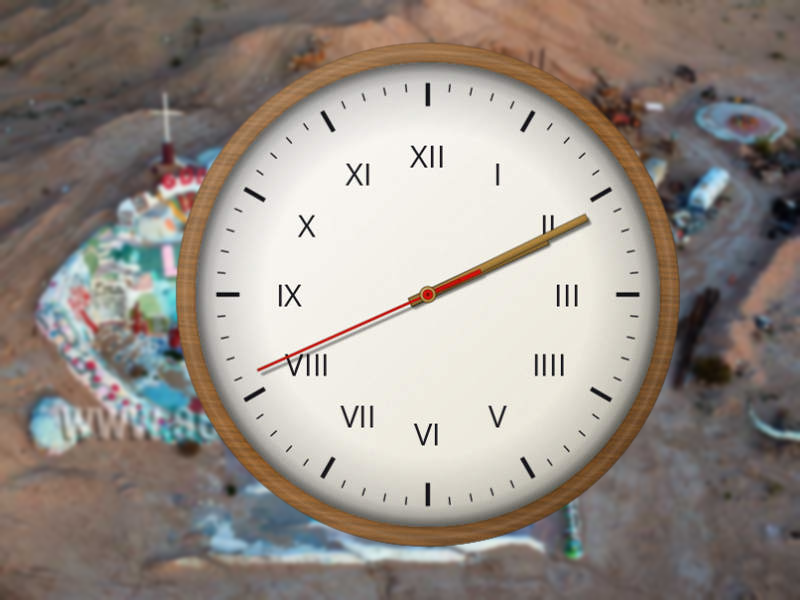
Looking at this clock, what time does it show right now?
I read 2:10:41
